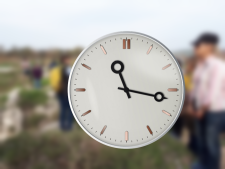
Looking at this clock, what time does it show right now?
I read 11:17
